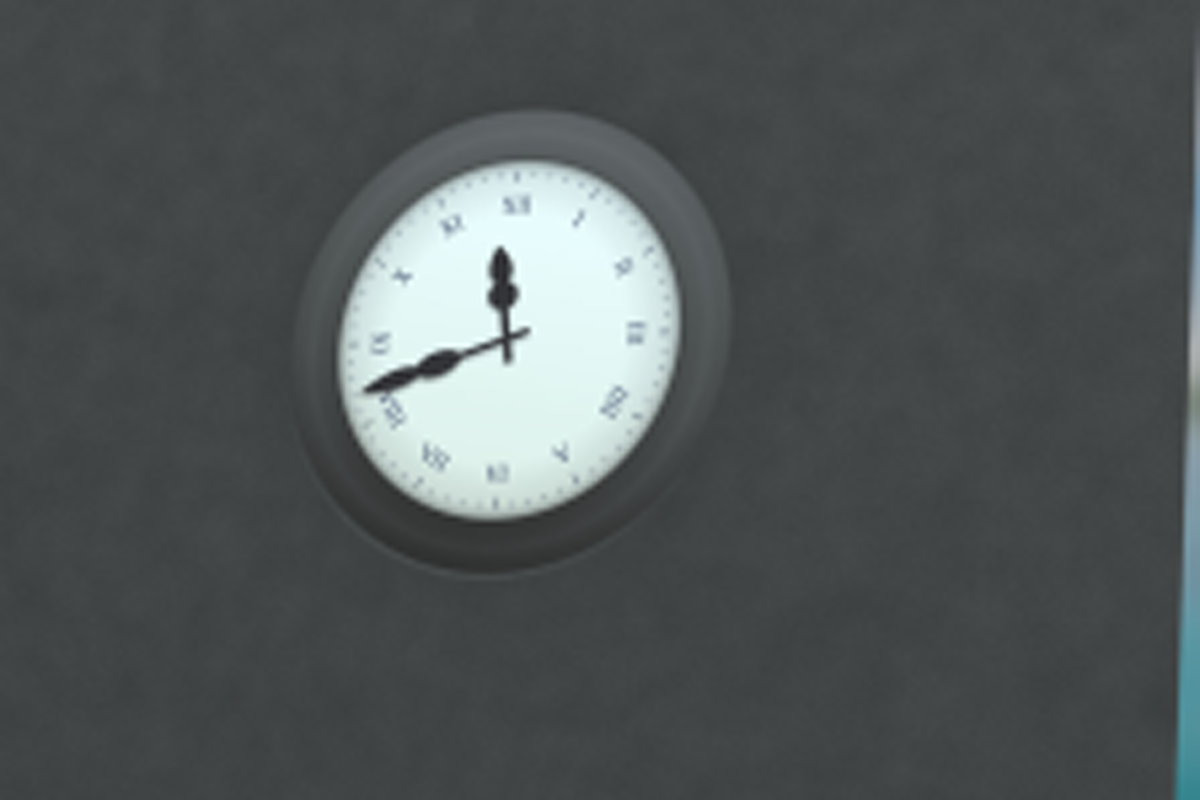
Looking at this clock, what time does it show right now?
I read 11:42
